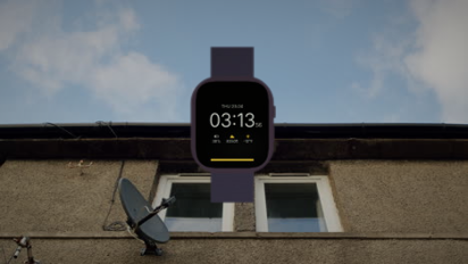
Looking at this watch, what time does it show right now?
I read 3:13
